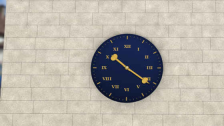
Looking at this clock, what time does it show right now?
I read 10:21
